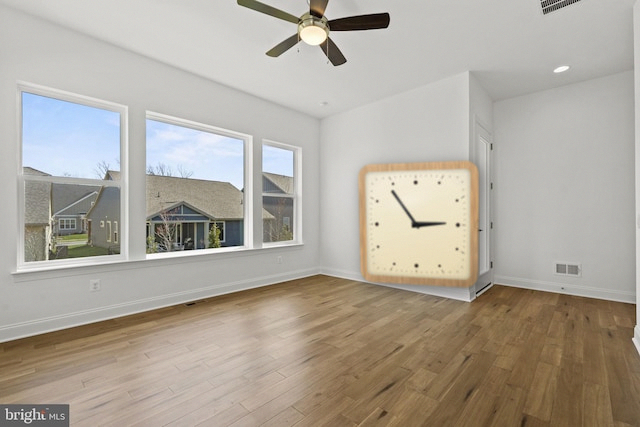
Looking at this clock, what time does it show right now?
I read 2:54
